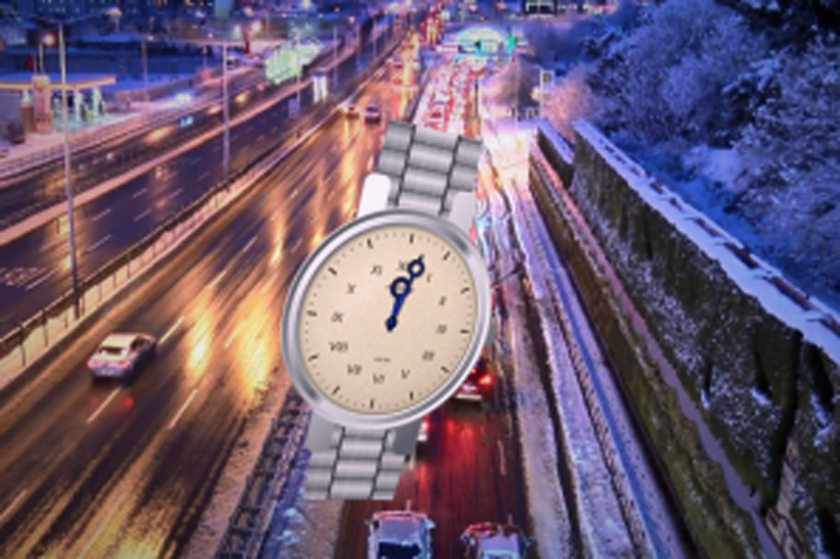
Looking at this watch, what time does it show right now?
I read 12:02
